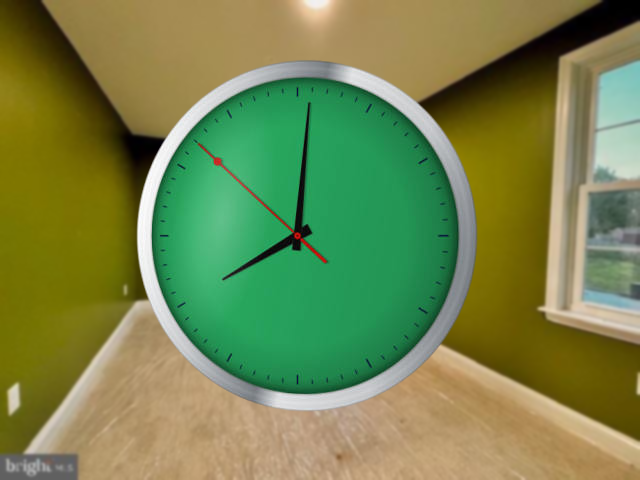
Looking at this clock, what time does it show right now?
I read 8:00:52
